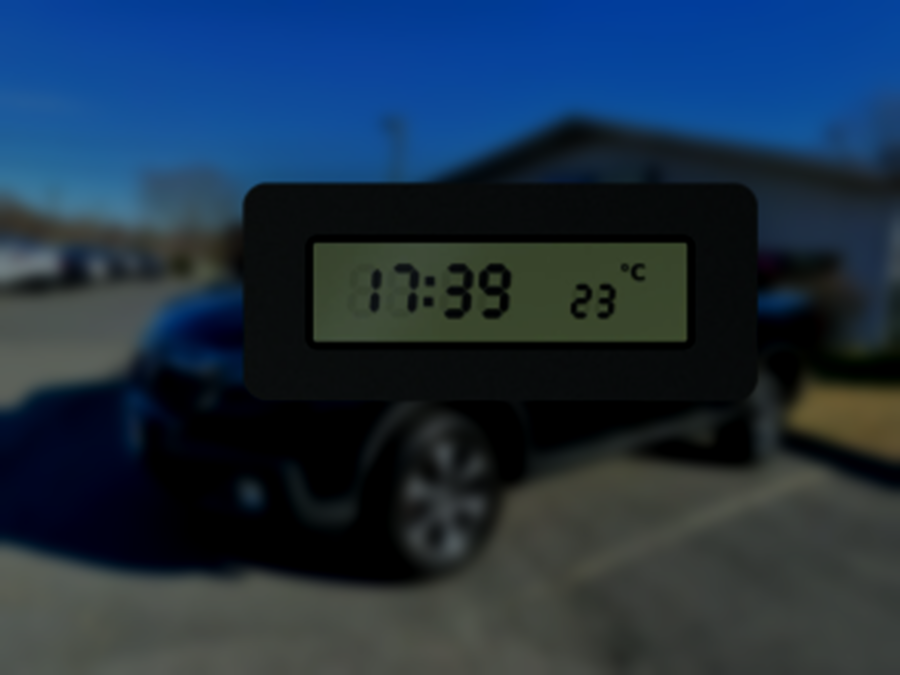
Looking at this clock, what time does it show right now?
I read 17:39
